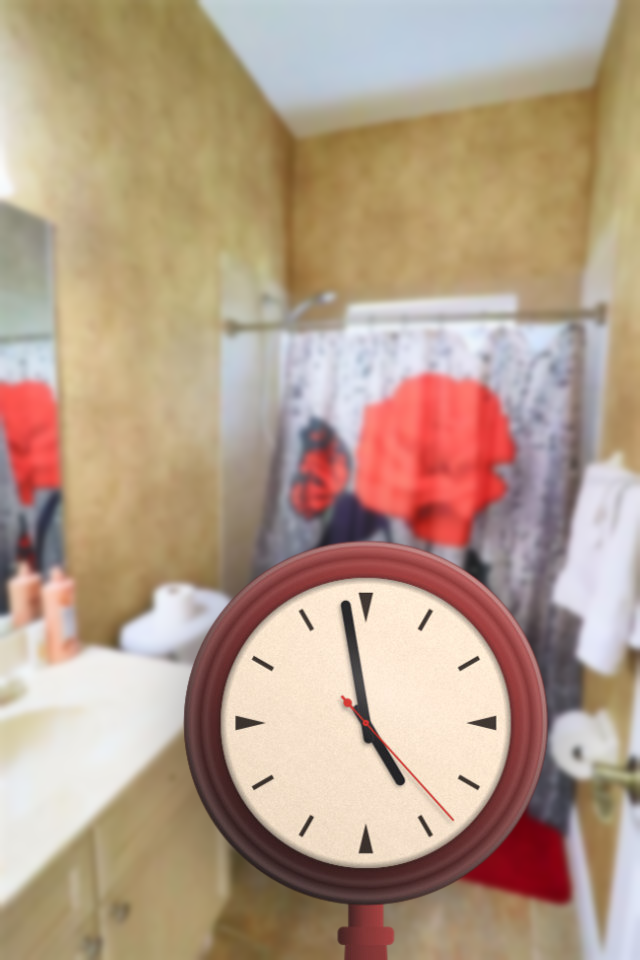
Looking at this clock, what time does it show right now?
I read 4:58:23
